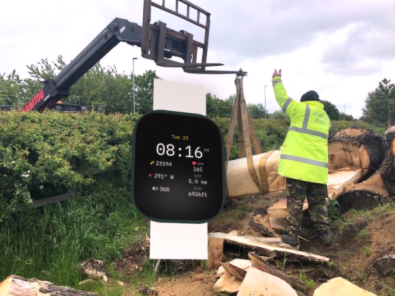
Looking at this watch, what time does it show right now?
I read 8:16
